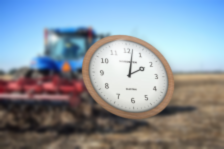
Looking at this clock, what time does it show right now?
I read 2:02
